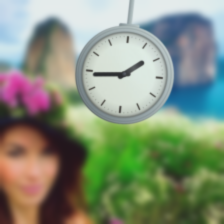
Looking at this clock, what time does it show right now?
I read 1:44
